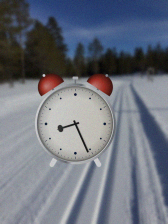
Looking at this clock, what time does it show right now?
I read 8:26
